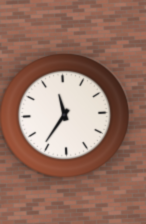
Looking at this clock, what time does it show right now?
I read 11:36
